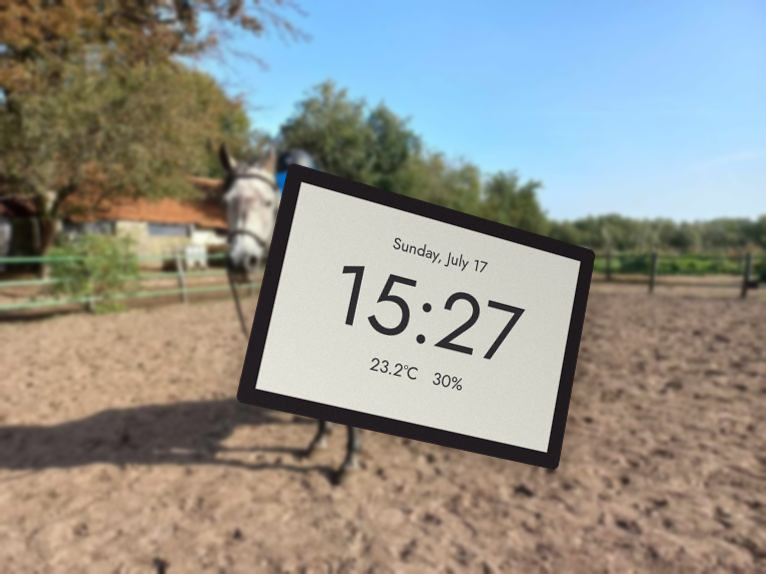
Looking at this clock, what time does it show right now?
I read 15:27
